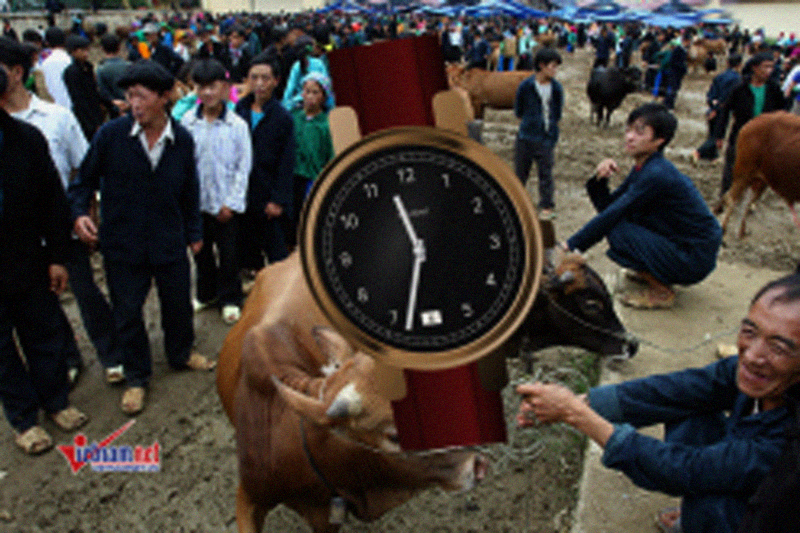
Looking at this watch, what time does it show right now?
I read 11:33
